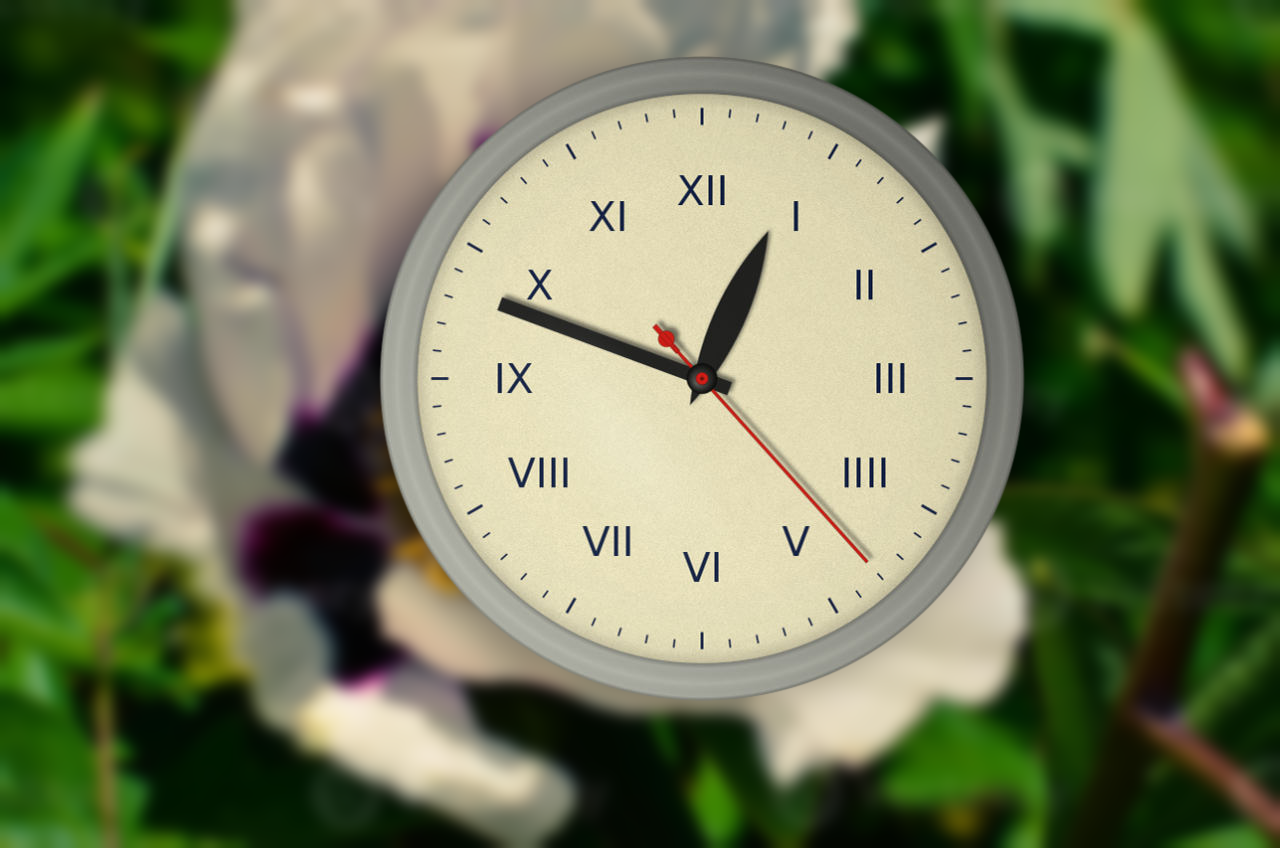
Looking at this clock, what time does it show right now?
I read 12:48:23
